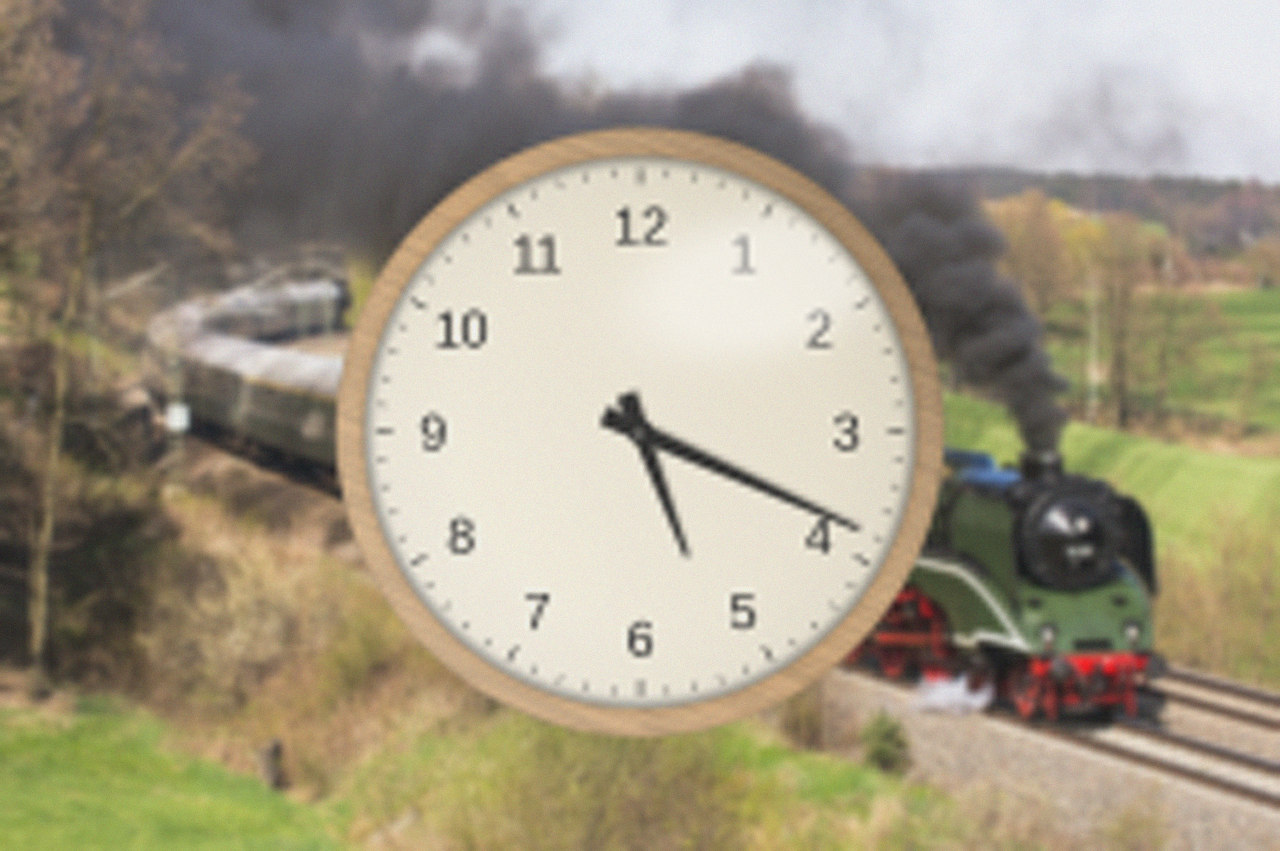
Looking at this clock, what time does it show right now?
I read 5:19
